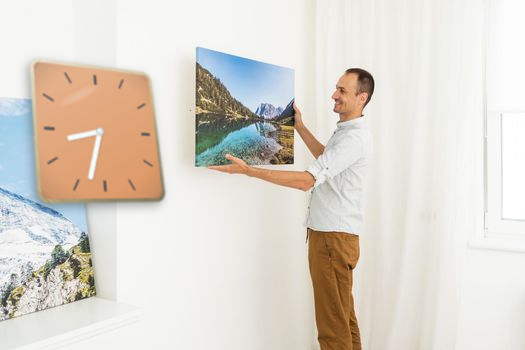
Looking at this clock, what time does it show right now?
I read 8:33
